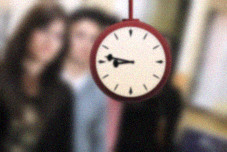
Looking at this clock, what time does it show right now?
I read 8:47
